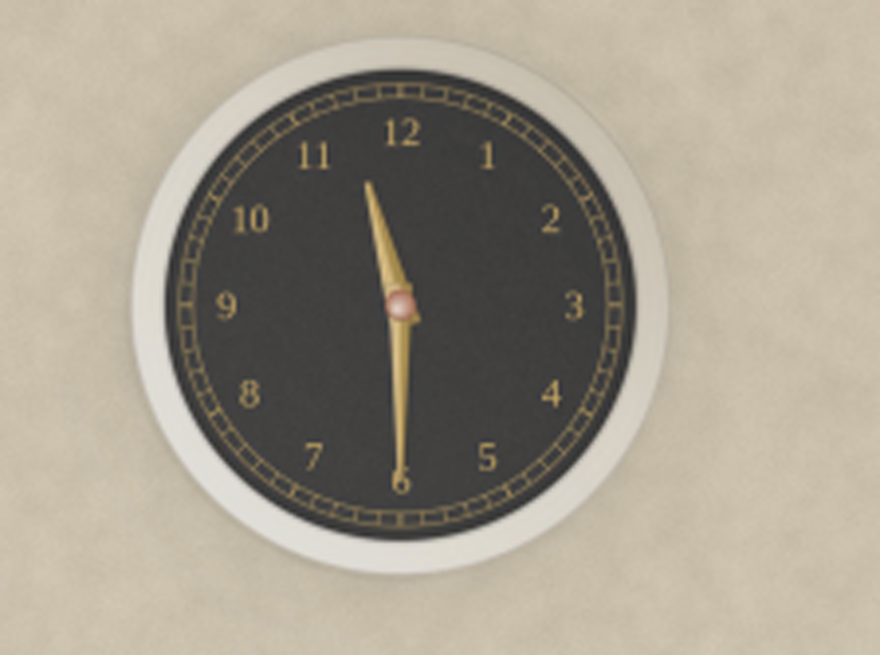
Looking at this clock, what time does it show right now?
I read 11:30
